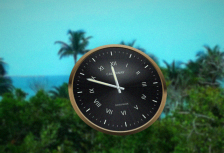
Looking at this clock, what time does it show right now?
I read 11:49
